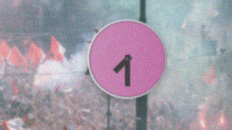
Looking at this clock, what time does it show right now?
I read 7:30
